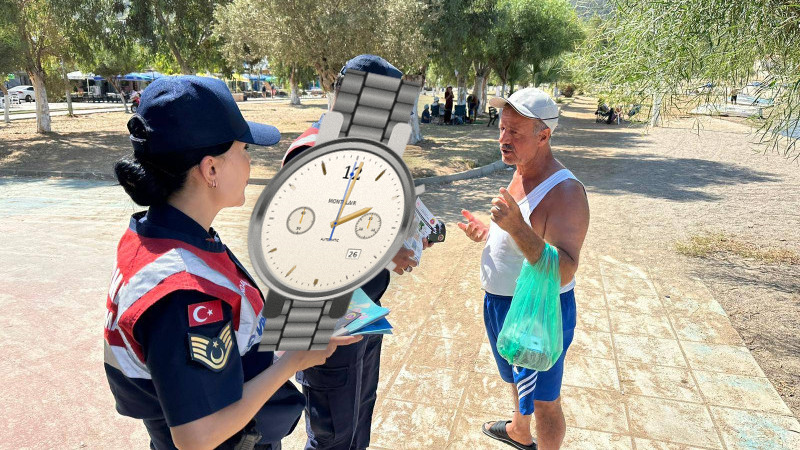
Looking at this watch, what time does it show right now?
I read 2:01
